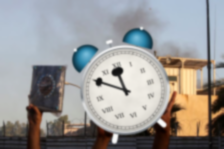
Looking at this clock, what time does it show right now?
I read 11:51
